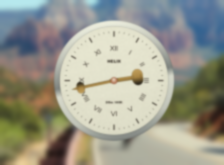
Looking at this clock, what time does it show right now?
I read 2:43
